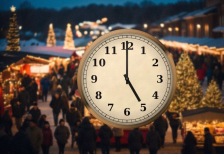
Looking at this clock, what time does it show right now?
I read 5:00
